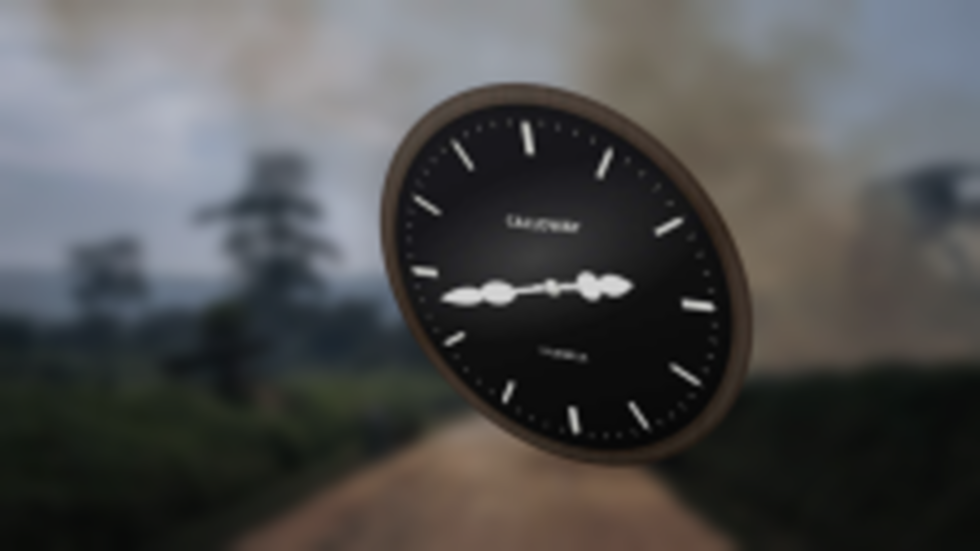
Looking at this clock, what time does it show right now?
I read 2:43
